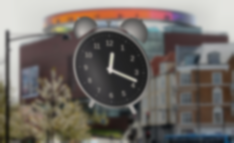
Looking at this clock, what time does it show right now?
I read 12:18
